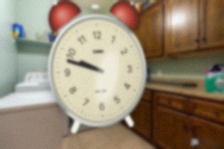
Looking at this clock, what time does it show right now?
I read 9:48
